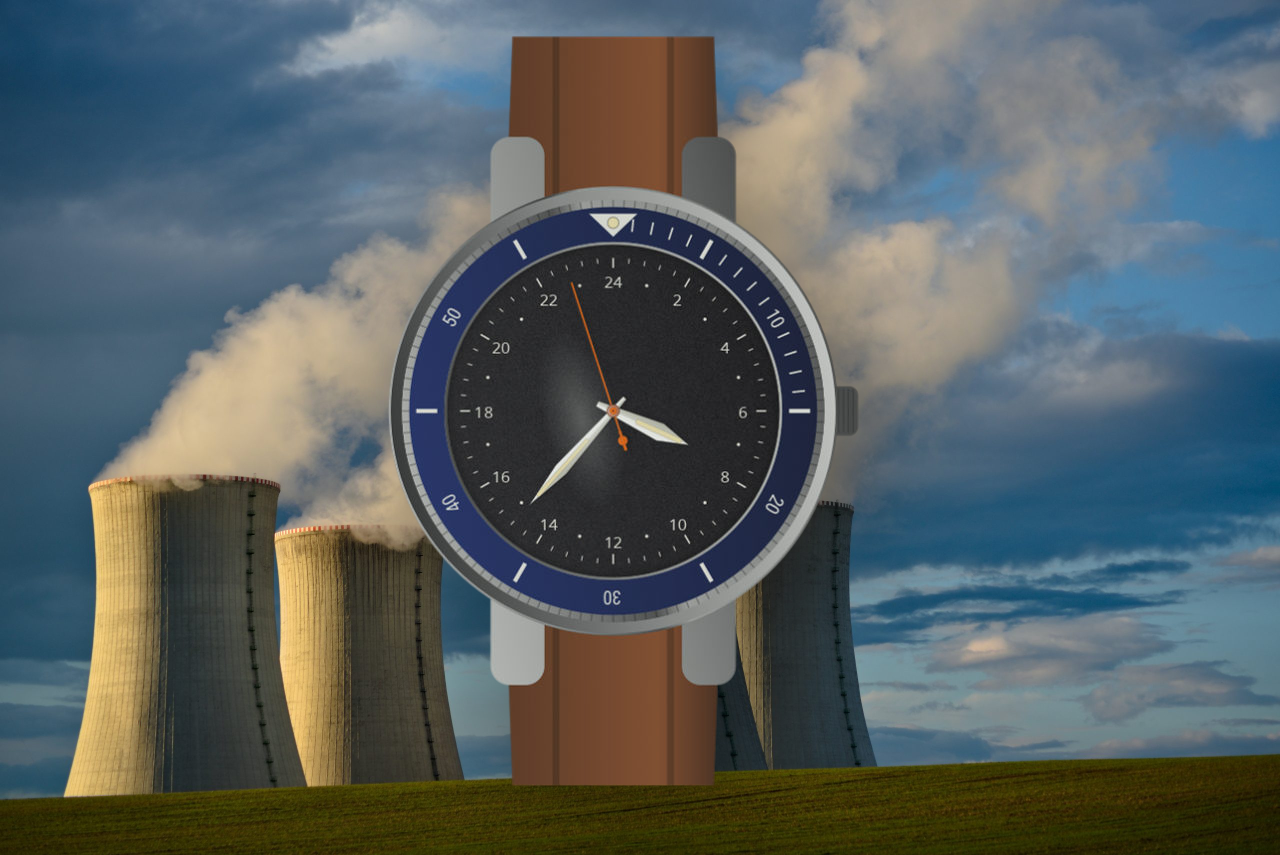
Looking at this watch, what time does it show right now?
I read 7:36:57
